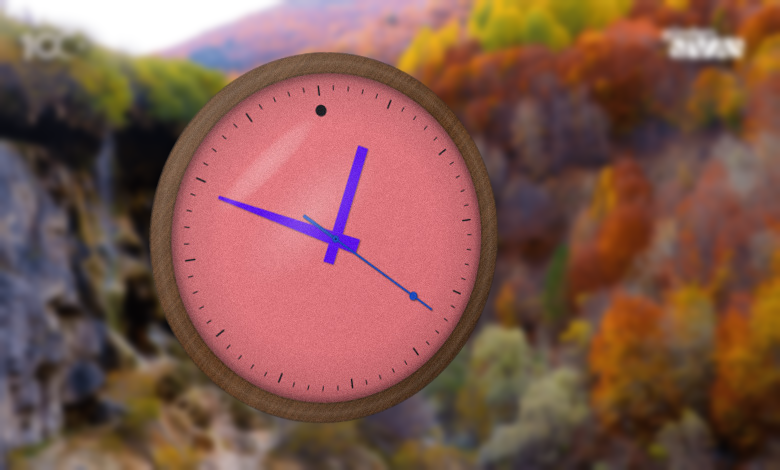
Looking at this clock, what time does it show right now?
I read 12:49:22
